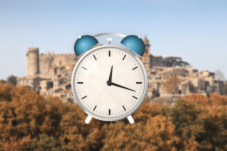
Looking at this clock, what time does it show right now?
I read 12:18
